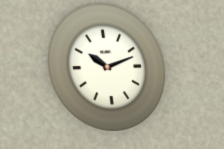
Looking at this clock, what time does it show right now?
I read 10:12
